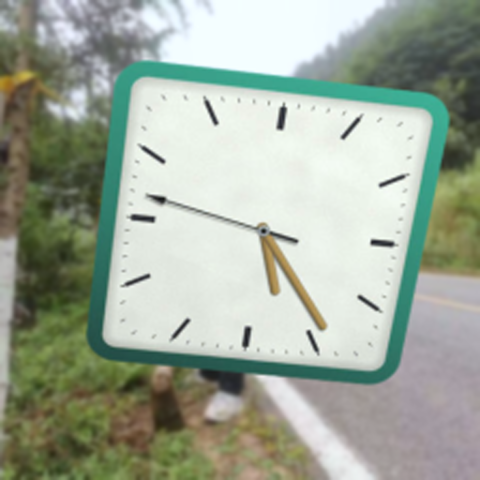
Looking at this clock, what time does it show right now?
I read 5:23:47
